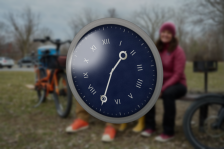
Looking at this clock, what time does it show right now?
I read 1:35
